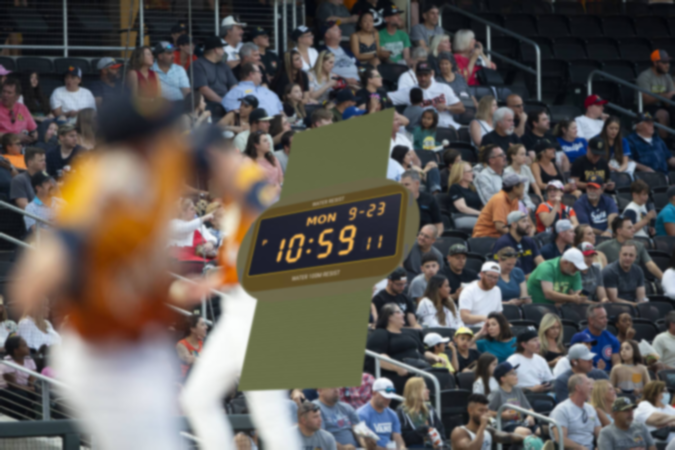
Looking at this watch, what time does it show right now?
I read 10:59:11
